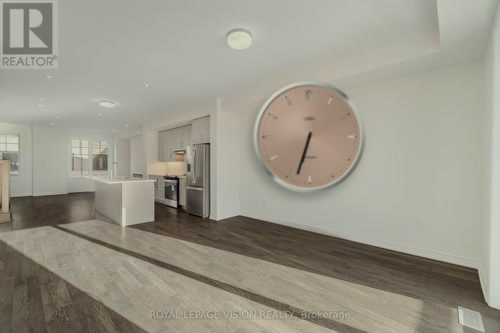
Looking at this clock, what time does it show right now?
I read 6:33
